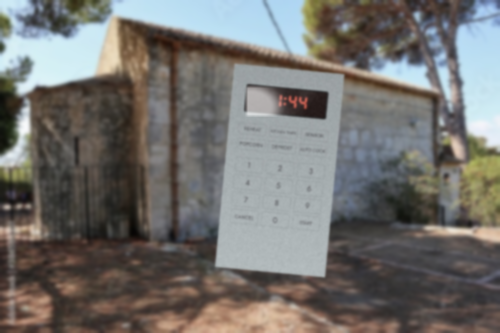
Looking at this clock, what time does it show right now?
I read 1:44
